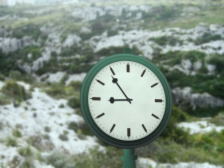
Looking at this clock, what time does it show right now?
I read 8:54
